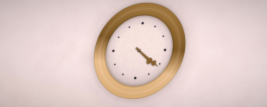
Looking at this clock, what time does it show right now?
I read 4:21
